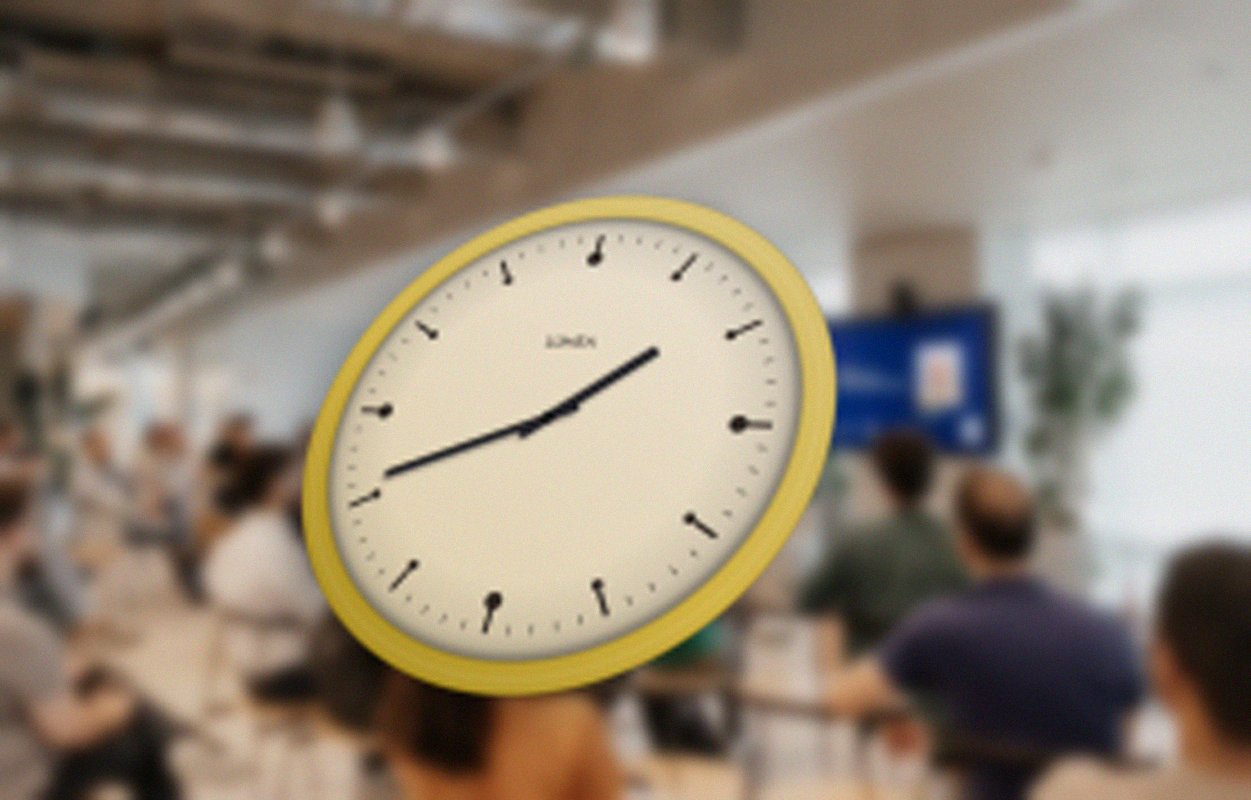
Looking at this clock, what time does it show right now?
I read 1:41
